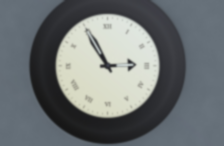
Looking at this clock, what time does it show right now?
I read 2:55
